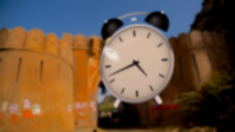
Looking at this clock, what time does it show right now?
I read 4:42
